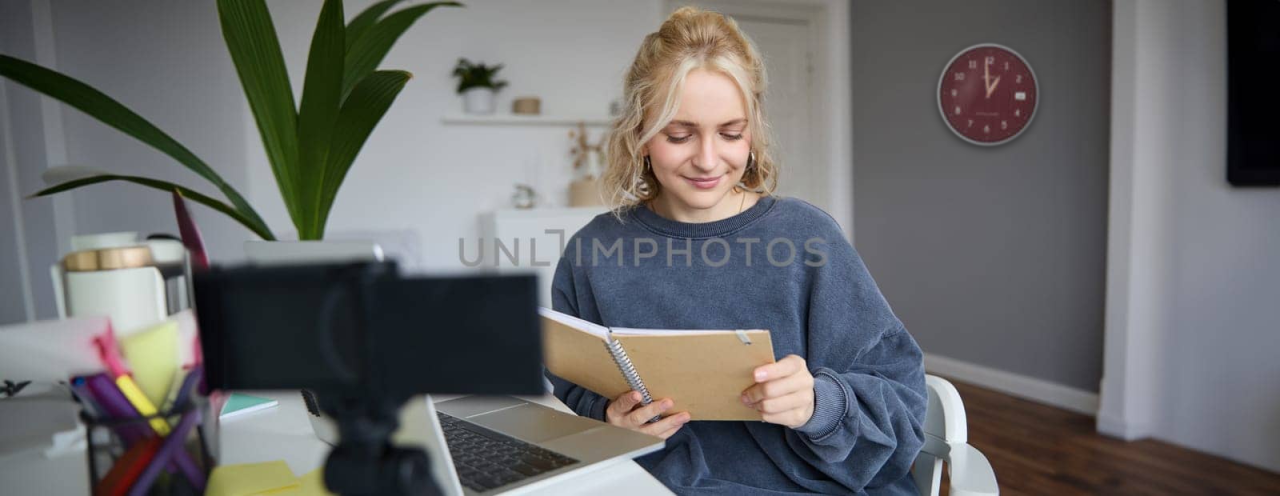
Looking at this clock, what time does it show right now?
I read 12:59
